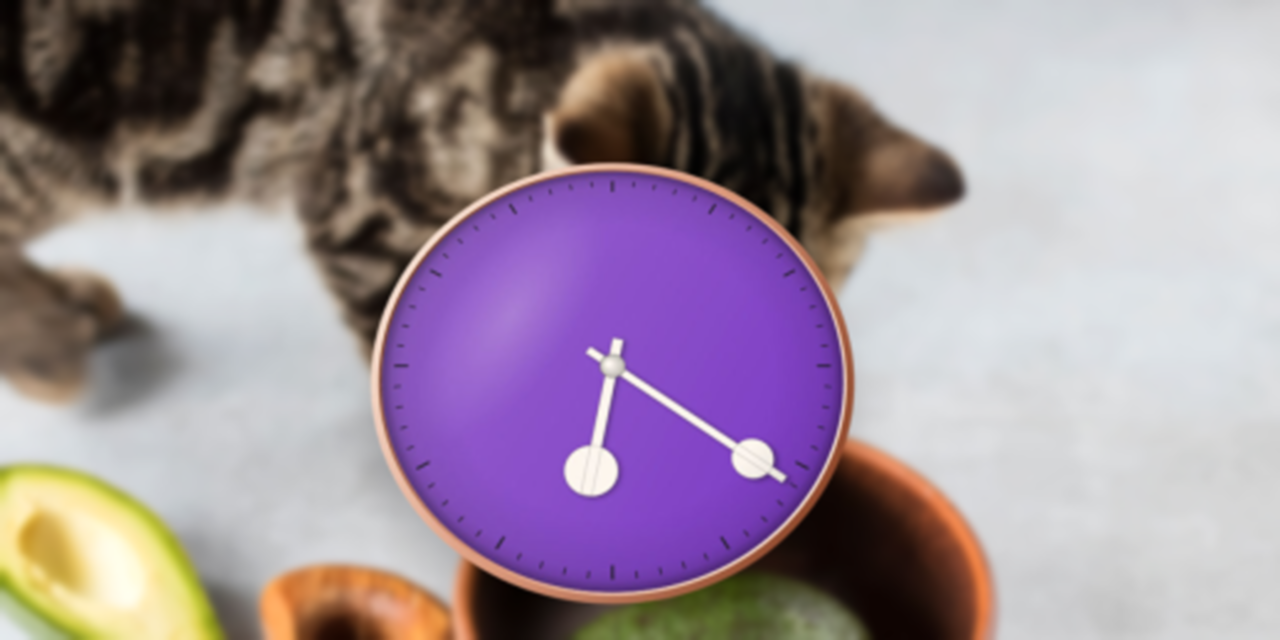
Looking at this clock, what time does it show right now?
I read 6:21
